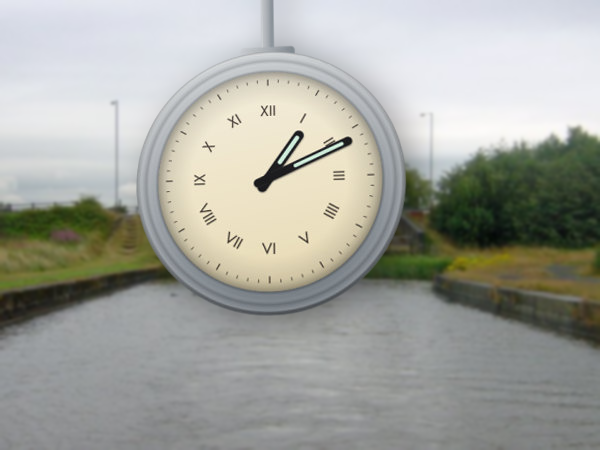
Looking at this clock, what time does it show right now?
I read 1:11
